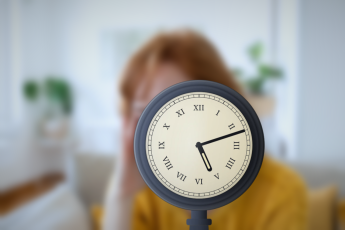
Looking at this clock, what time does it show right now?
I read 5:12
